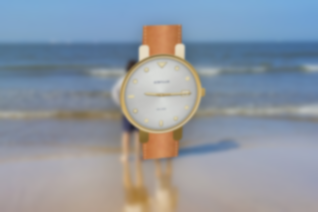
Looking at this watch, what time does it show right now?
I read 9:15
